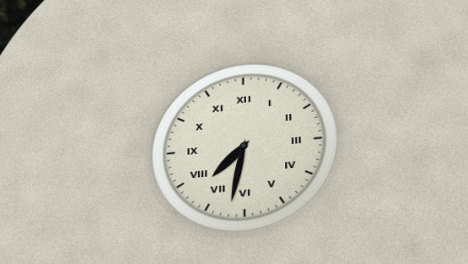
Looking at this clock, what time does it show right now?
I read 7:32
